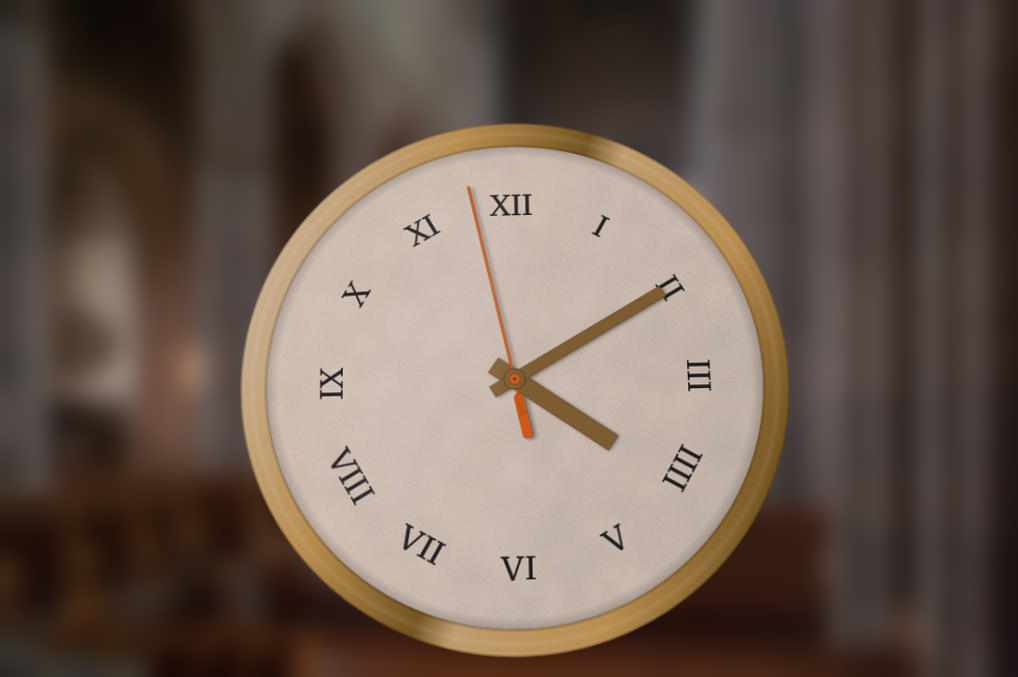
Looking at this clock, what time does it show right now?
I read 4:09:58
